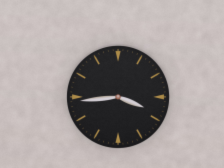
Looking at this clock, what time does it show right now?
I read 3:44
